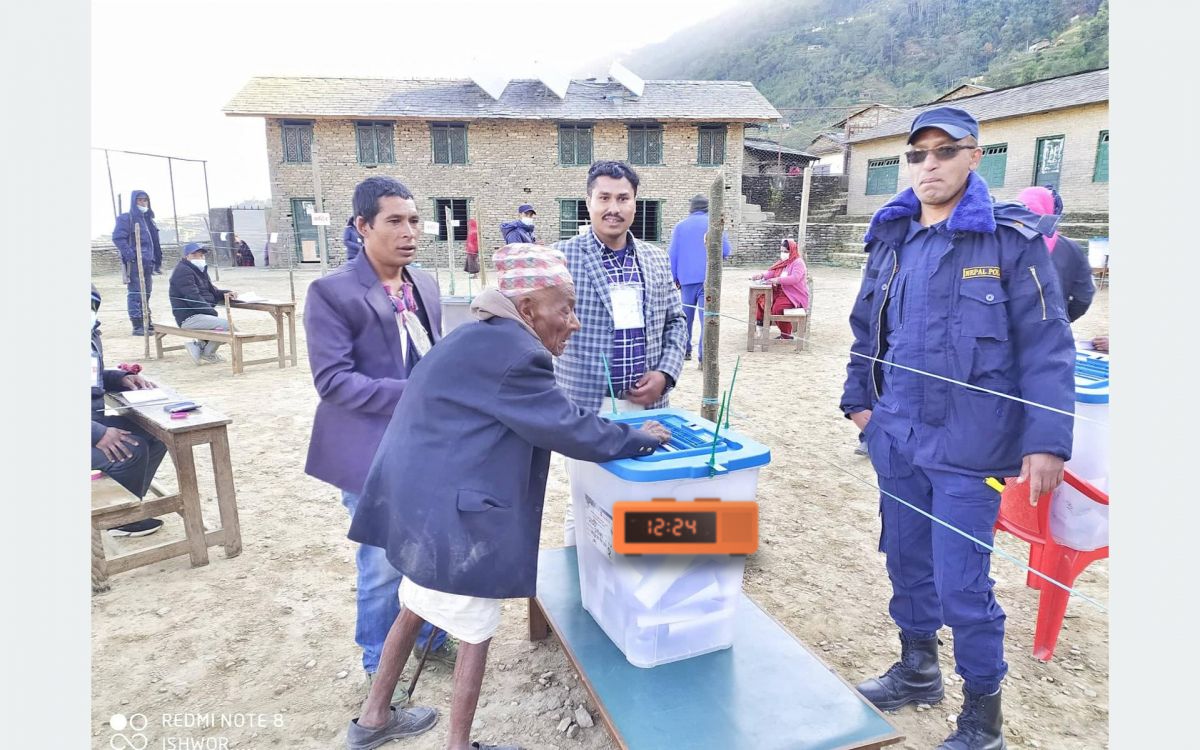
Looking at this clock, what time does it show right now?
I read 12:24
